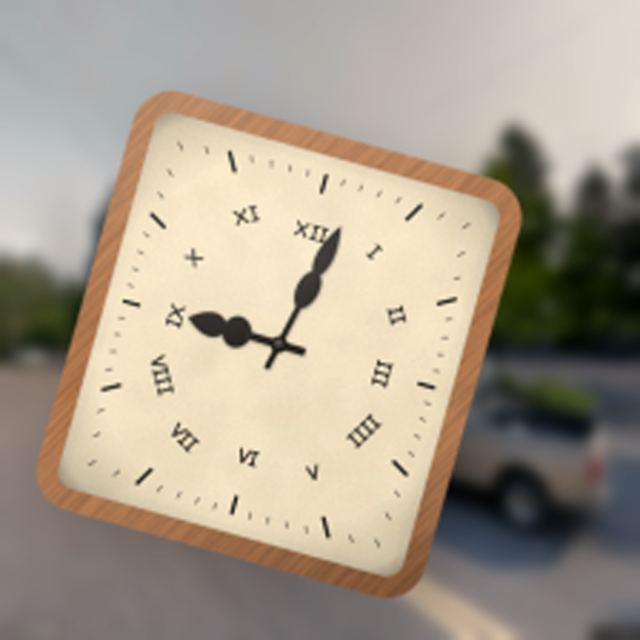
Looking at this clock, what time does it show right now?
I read 9:02
